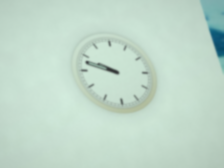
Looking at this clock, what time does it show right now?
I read 9:48
